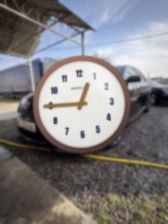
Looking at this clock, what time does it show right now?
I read 12:45
